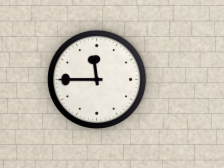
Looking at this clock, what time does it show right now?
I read 11:45
